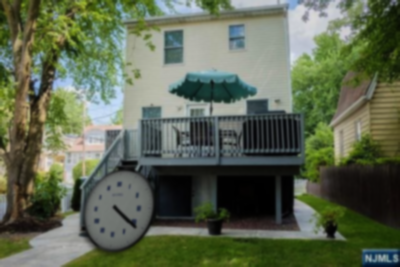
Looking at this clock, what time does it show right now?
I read 4:21
